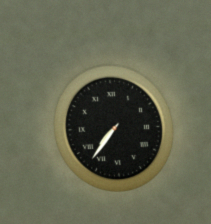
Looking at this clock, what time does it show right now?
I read 7:37
